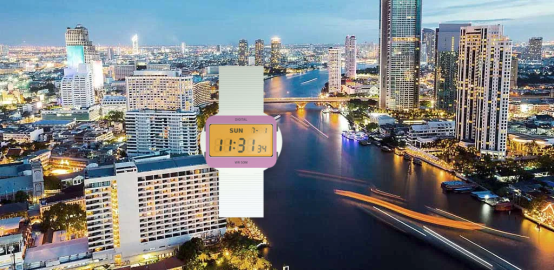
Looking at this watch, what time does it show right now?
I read 11:31:34
